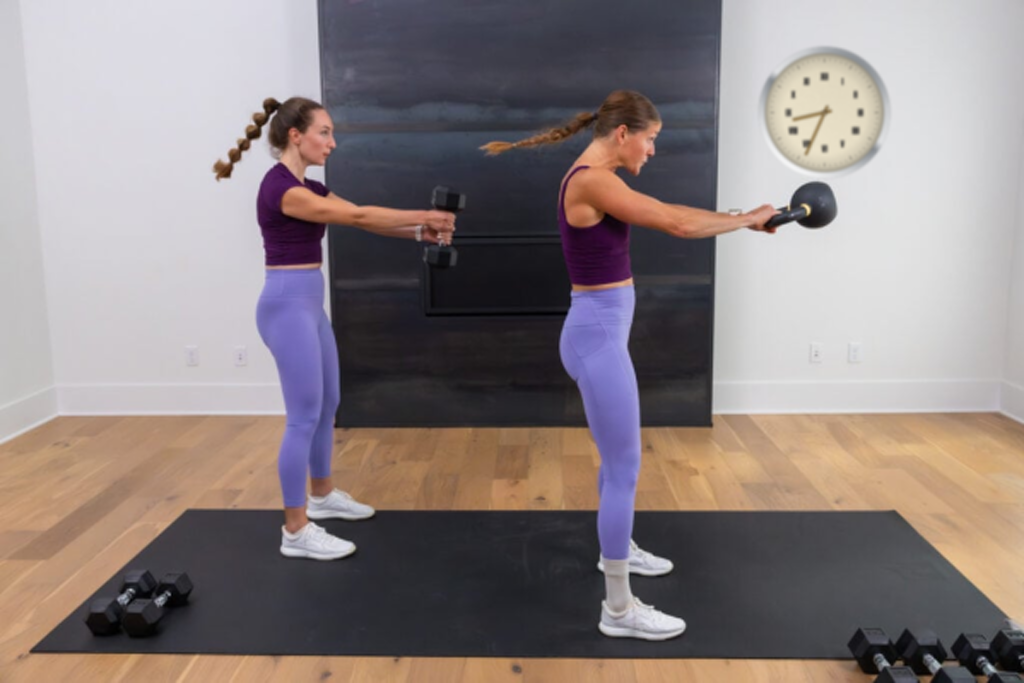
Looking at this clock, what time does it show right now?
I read 8:34
